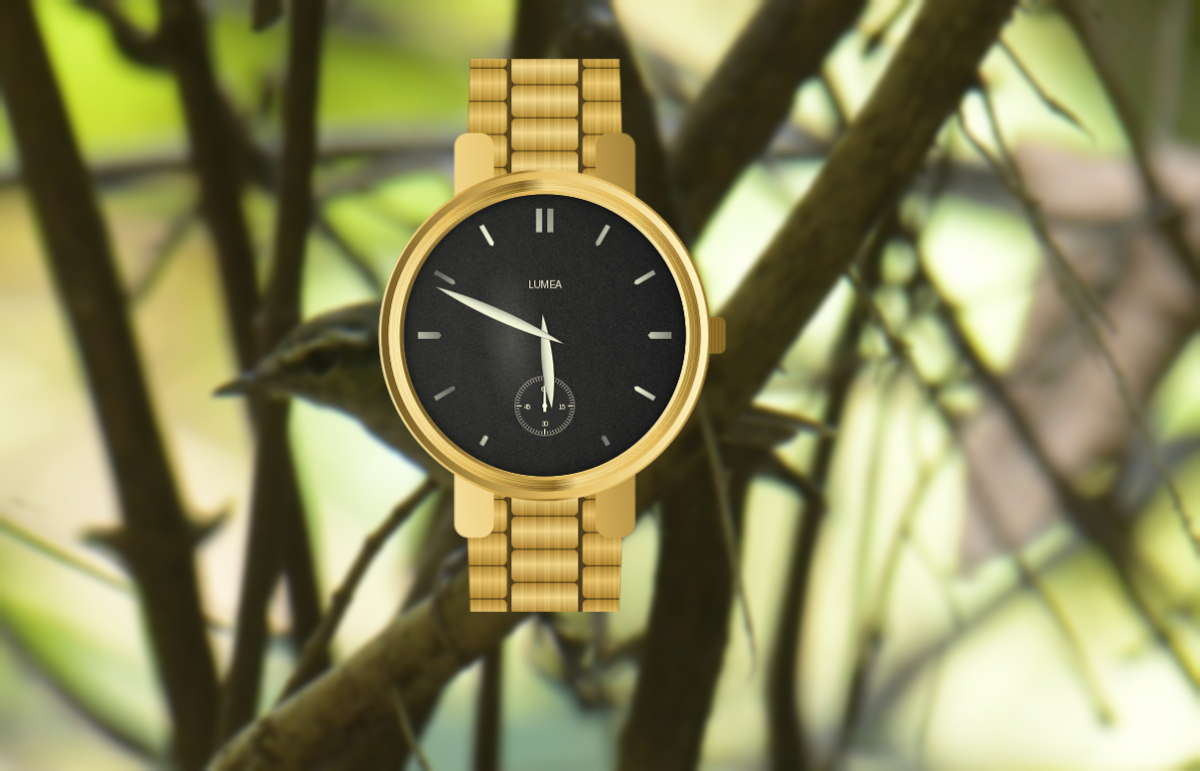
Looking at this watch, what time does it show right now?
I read 5:49
